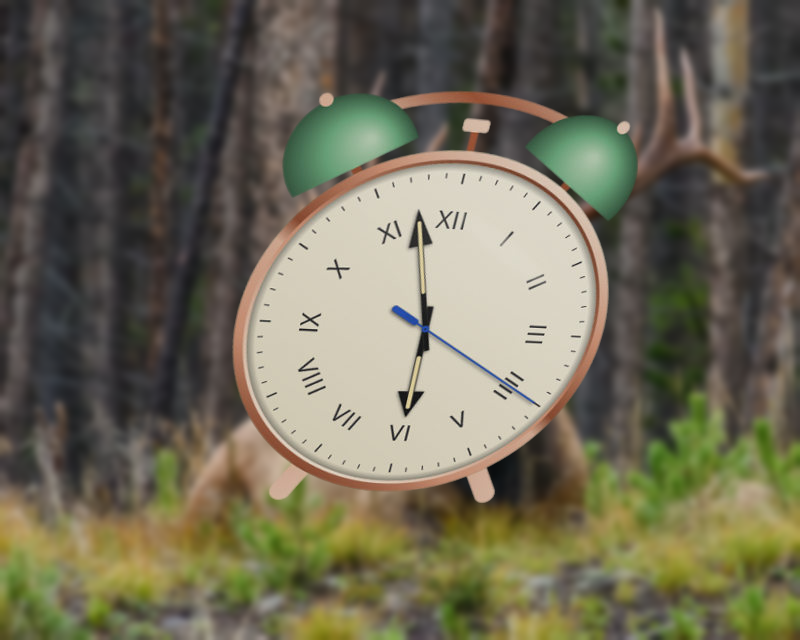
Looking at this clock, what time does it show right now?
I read 5:57:20
